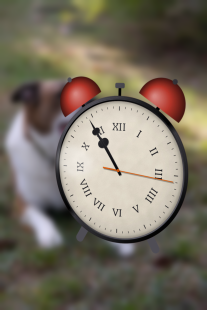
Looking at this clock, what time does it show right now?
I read 10:54:16
